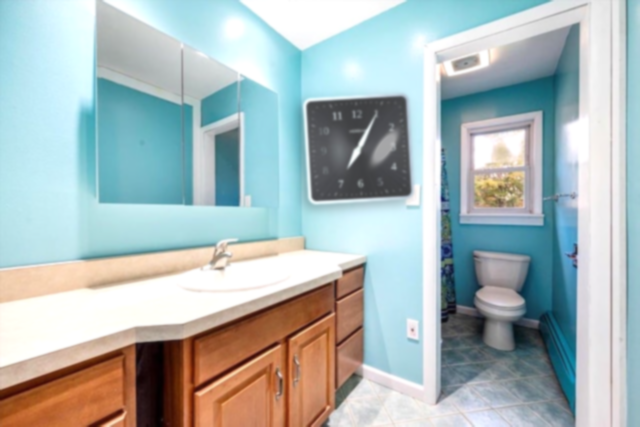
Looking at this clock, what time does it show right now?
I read 7:05
